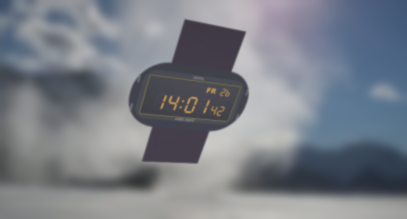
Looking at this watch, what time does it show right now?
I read 14:01:42
